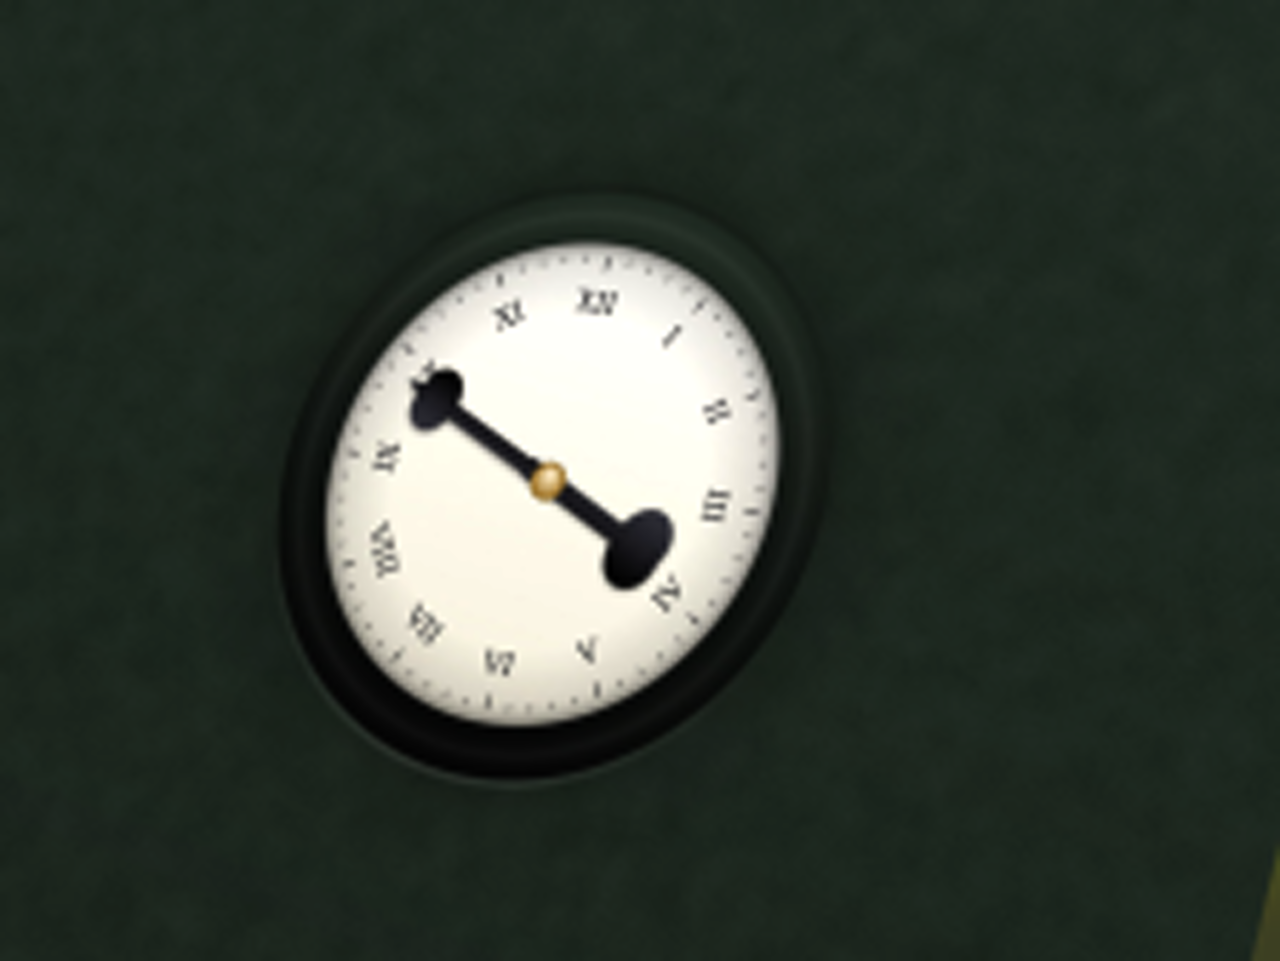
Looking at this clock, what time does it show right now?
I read 3:49
